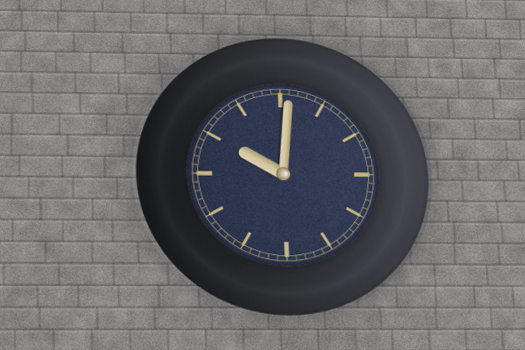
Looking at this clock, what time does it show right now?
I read 10:01
